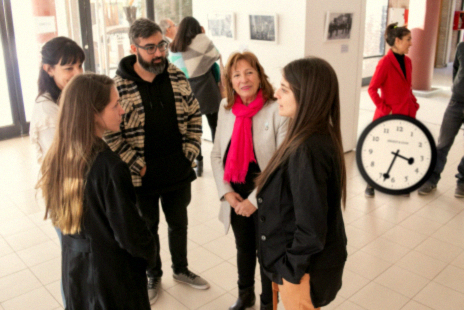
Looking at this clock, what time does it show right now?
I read 3:33
